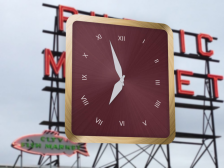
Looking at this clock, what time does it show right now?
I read 6:57
